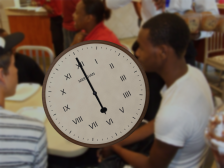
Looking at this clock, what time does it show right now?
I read 6:00
